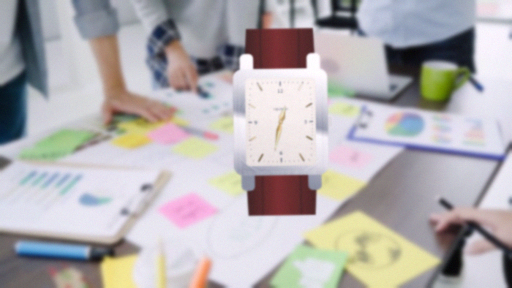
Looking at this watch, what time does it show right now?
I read 12:32
